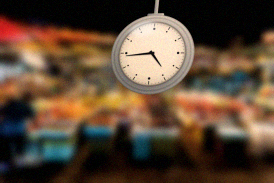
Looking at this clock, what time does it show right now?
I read 4:44
